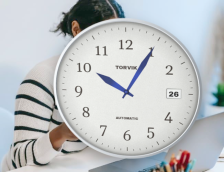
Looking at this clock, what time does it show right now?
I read 10:05
